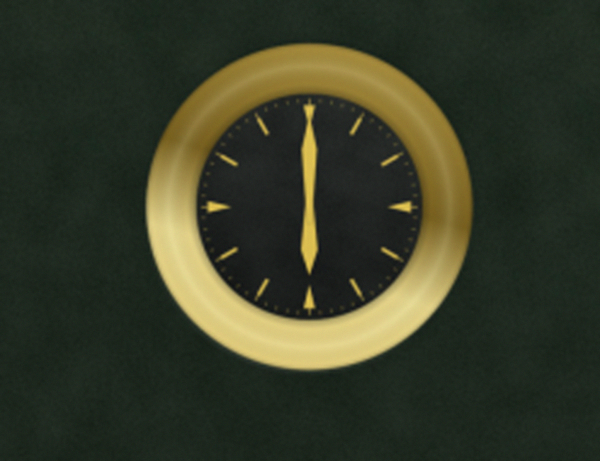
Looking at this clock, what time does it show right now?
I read 6:00
